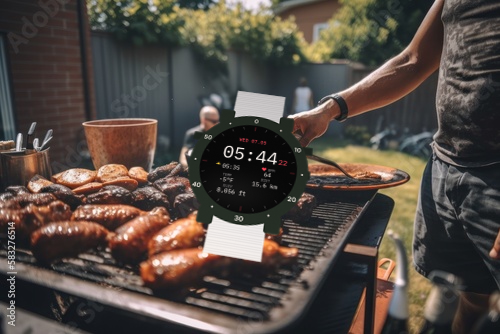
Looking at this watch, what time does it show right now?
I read 5:44:22
